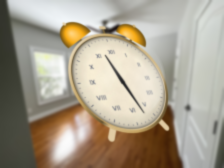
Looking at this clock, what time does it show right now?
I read 11:27
